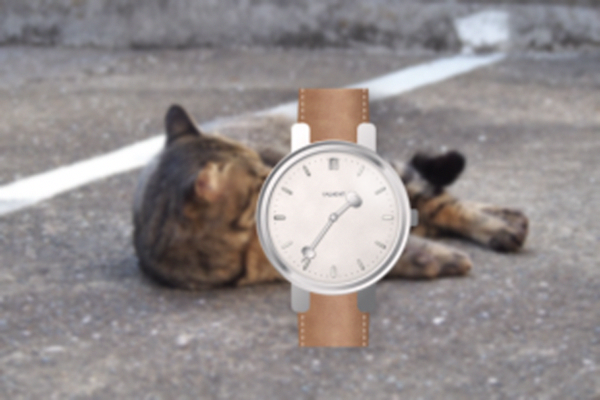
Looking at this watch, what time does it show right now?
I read 1:36
